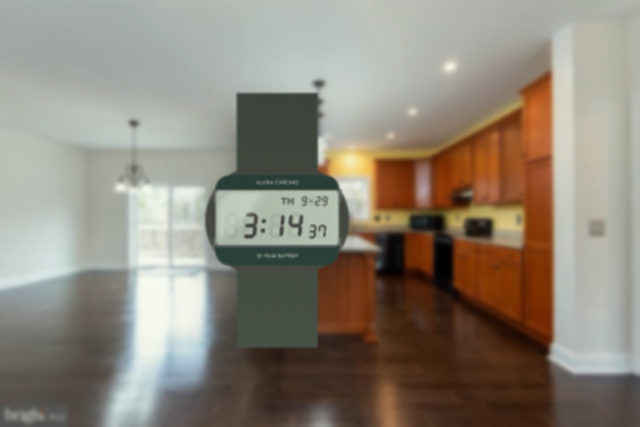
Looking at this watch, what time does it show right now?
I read 3:14:37
